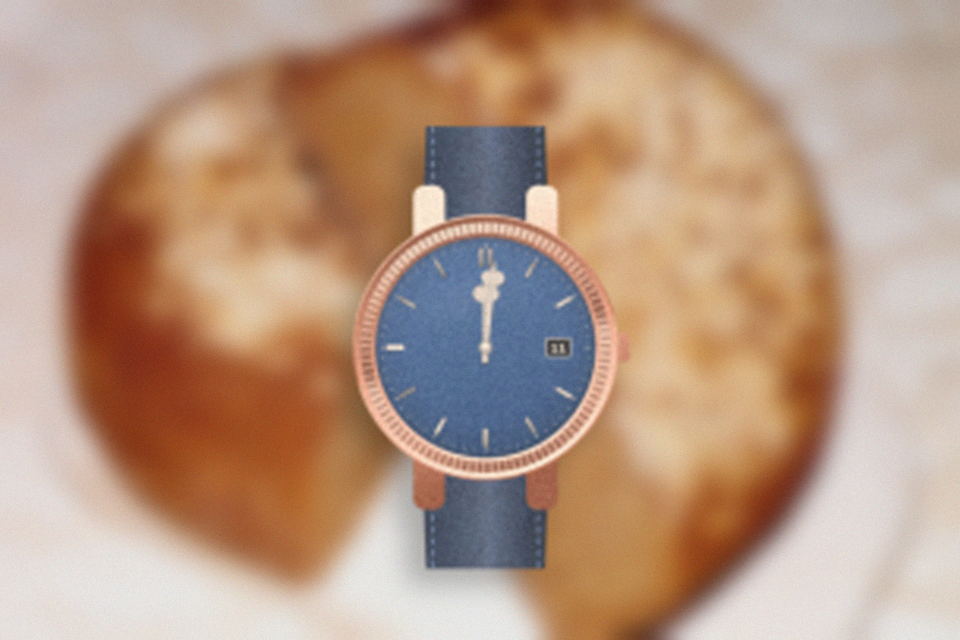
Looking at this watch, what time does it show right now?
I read 12:01
